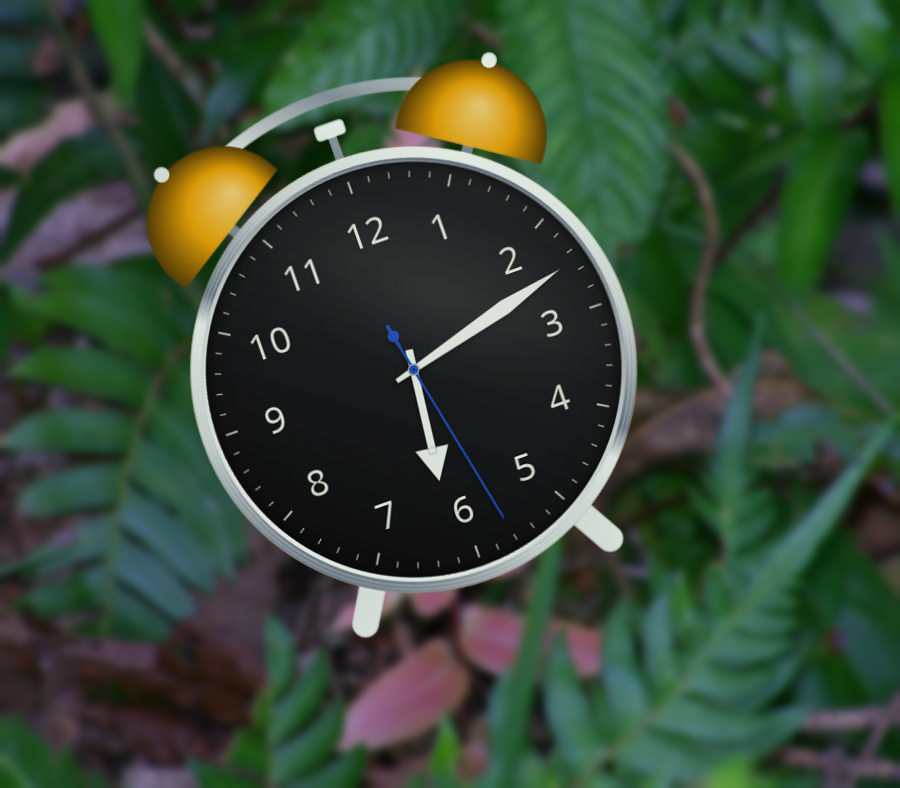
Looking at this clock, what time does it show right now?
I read 6:12:28
